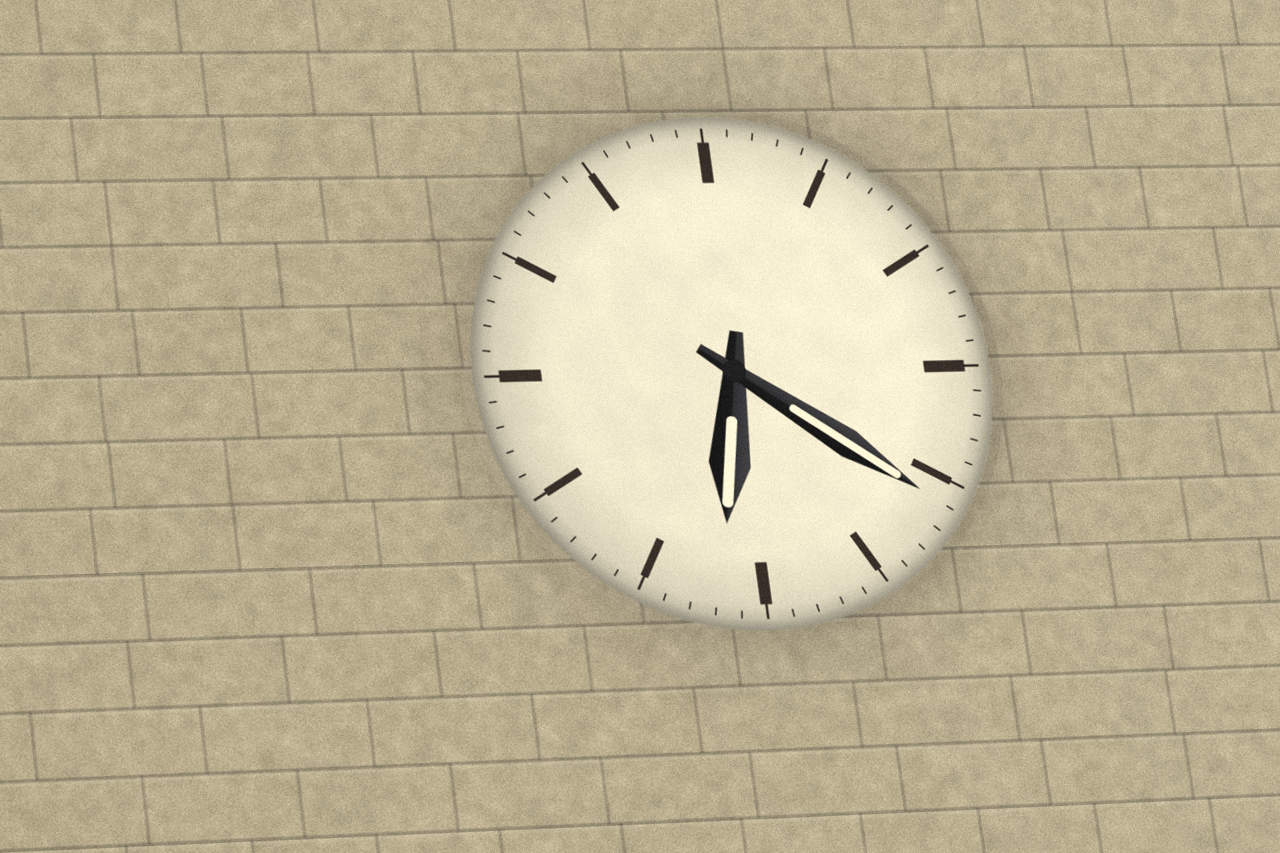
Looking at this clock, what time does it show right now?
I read 6:21
